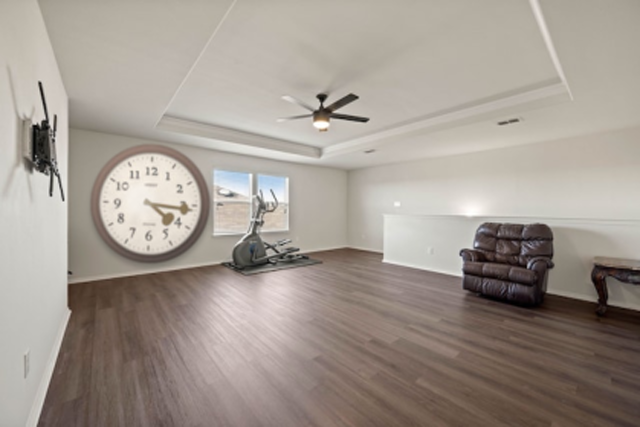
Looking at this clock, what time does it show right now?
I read 4:16
